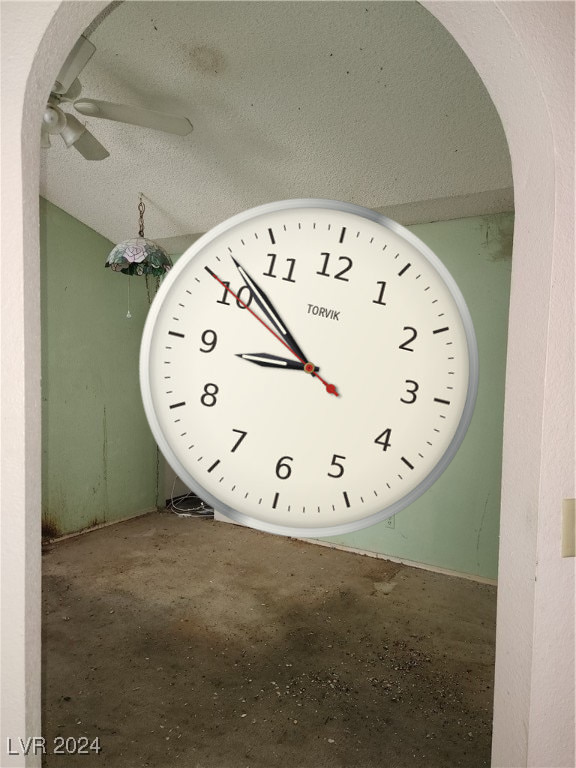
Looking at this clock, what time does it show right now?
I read 8:51:50
